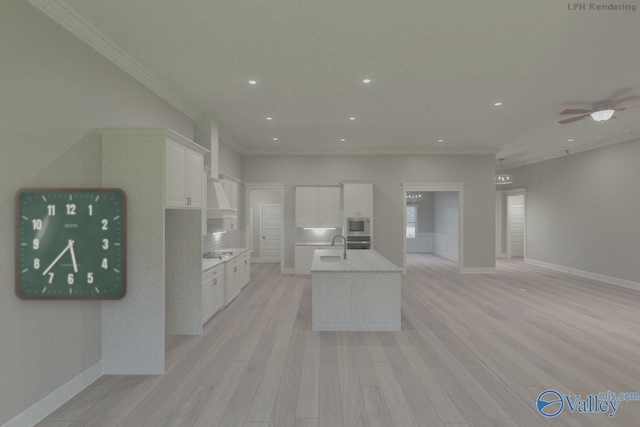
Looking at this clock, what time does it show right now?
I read 5:37
